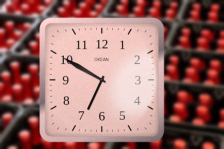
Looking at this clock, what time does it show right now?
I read 6:50
